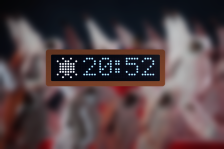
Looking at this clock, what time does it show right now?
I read 20:52
